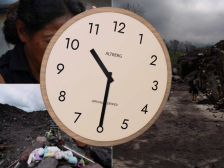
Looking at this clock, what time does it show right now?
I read 10:30
